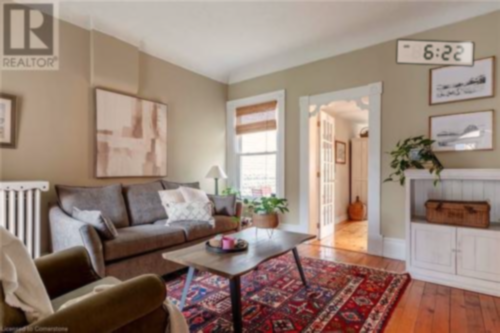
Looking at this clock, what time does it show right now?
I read 6:22
